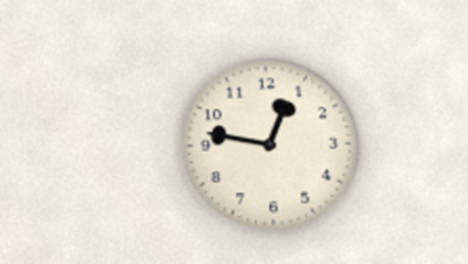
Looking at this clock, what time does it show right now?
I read 12:47
